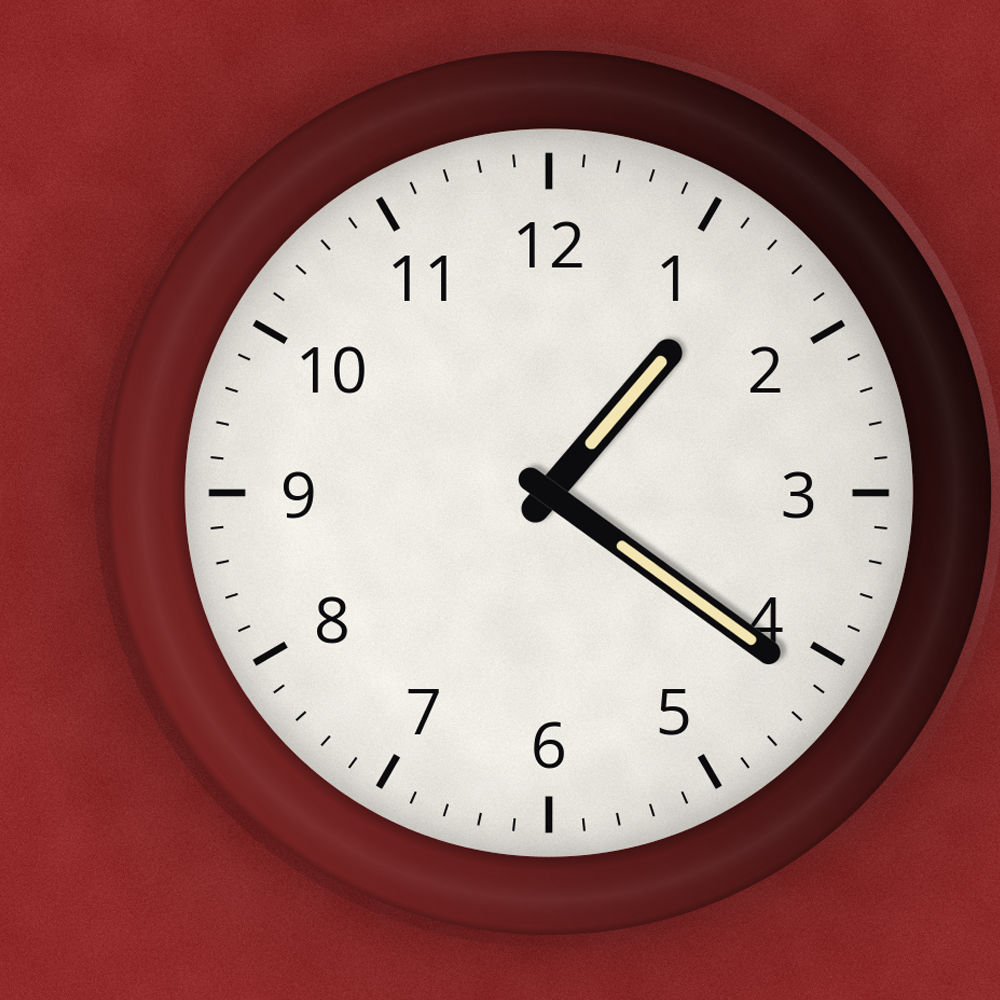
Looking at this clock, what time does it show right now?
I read 1:21
